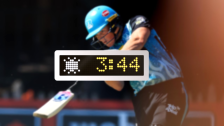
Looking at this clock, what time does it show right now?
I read 3:44
